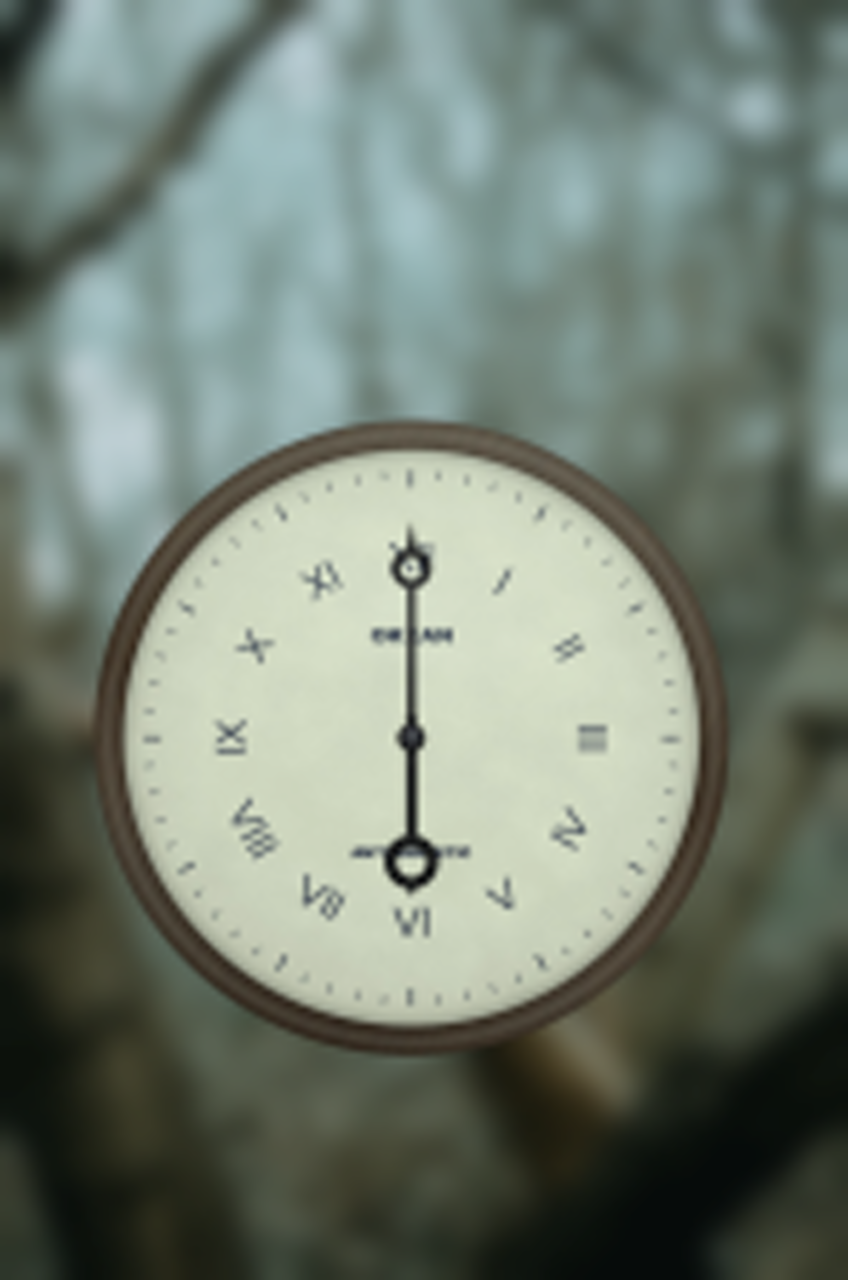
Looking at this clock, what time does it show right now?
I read 6:00
